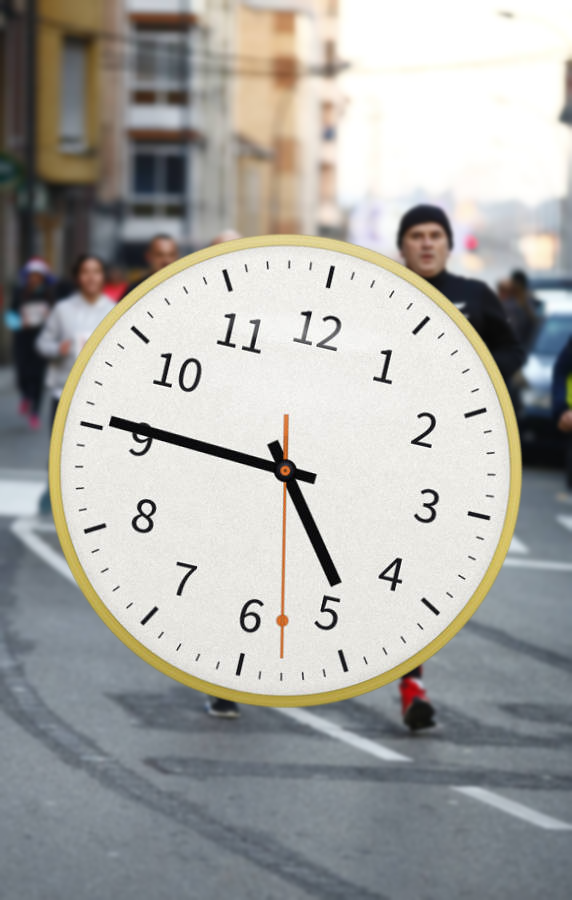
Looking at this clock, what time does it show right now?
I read 4:45:28
